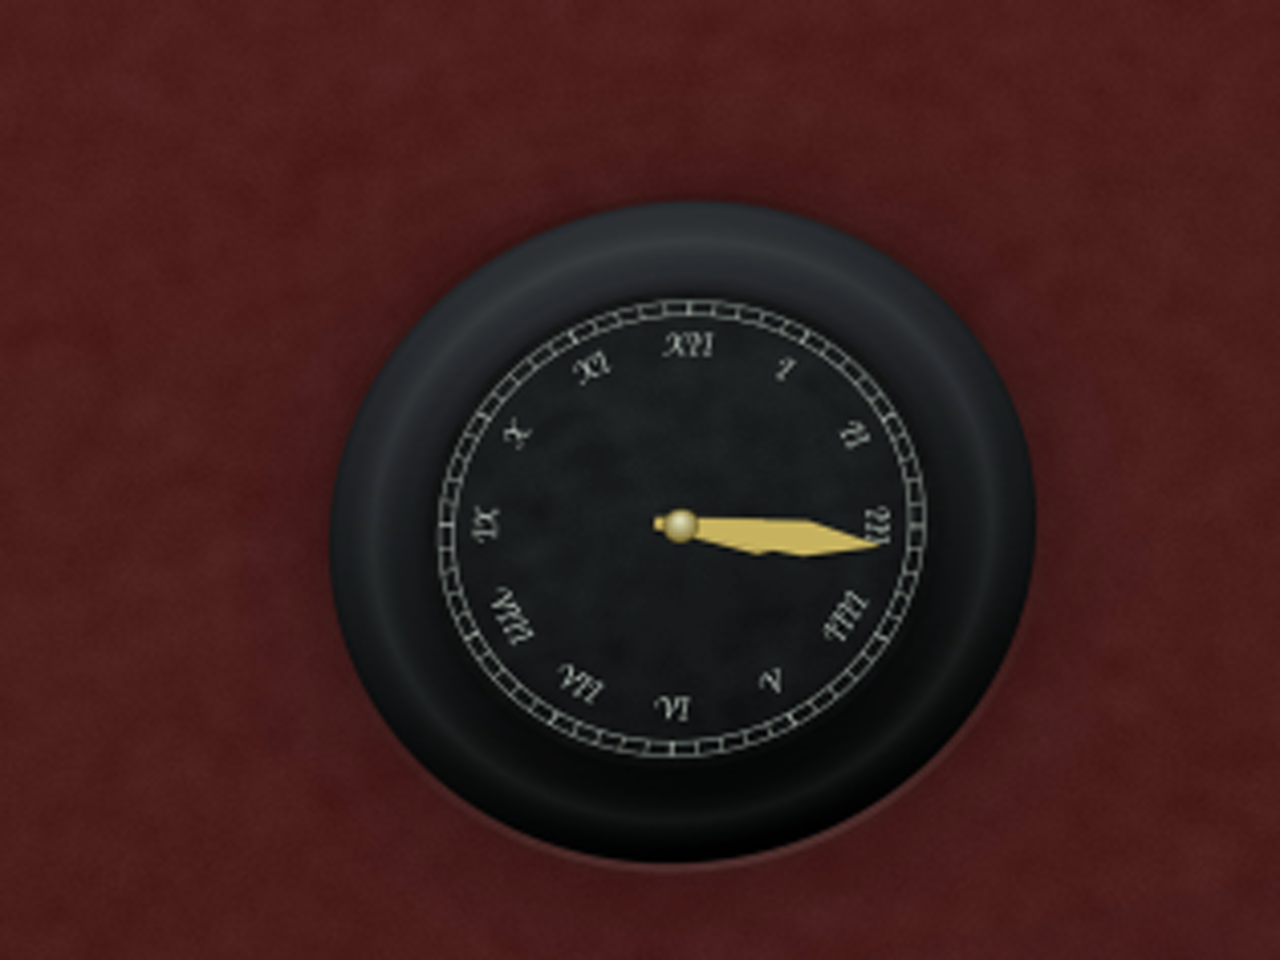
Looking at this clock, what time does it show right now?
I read 3:16
